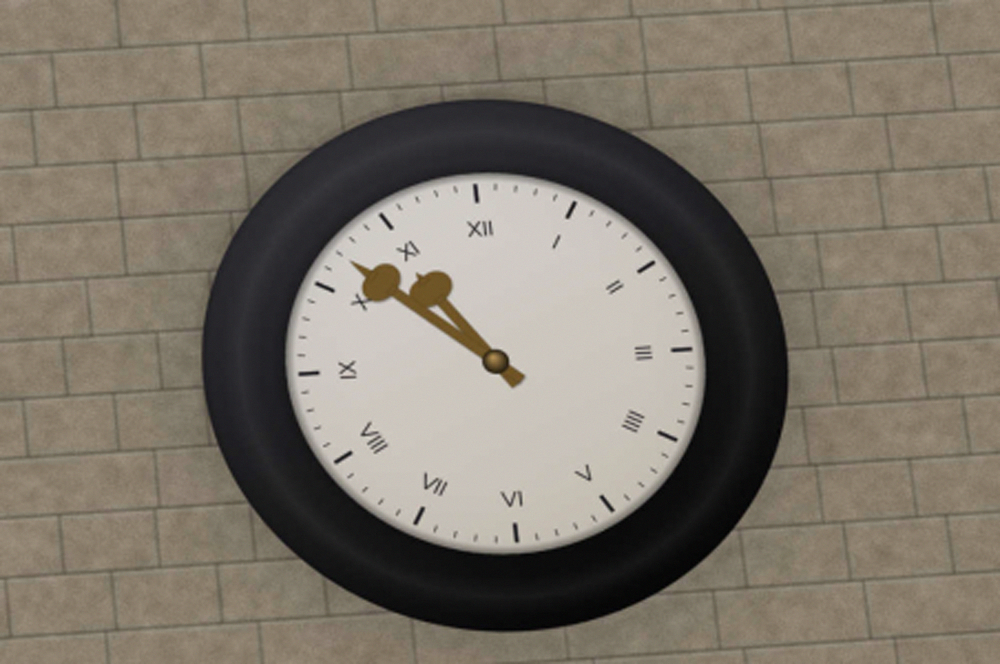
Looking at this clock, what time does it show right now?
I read 10:52
